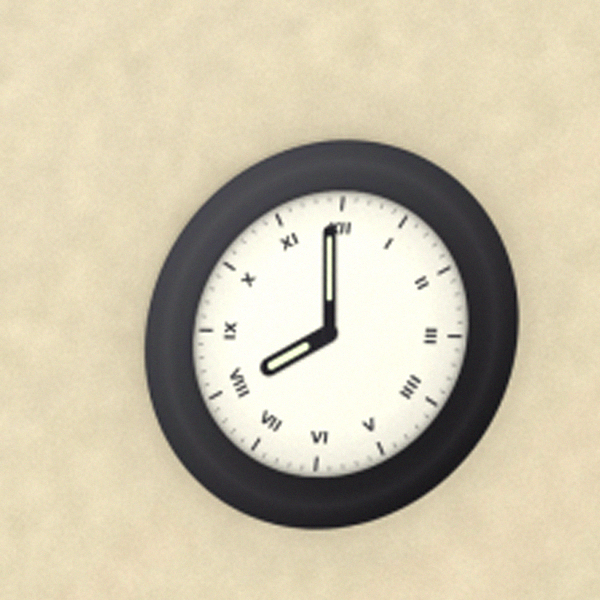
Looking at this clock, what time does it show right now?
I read 7:59
